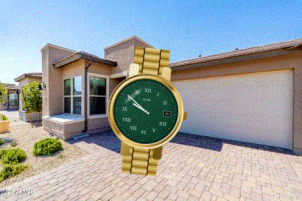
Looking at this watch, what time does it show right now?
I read 9:51
